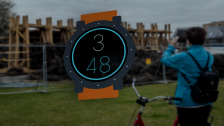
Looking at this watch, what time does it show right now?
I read 3:48
